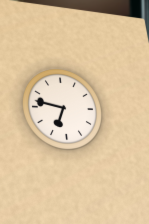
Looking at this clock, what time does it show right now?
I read 6:47
